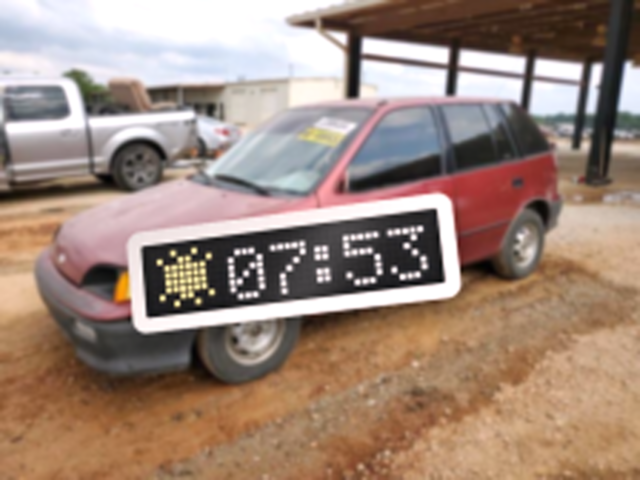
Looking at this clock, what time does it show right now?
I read 7:53
